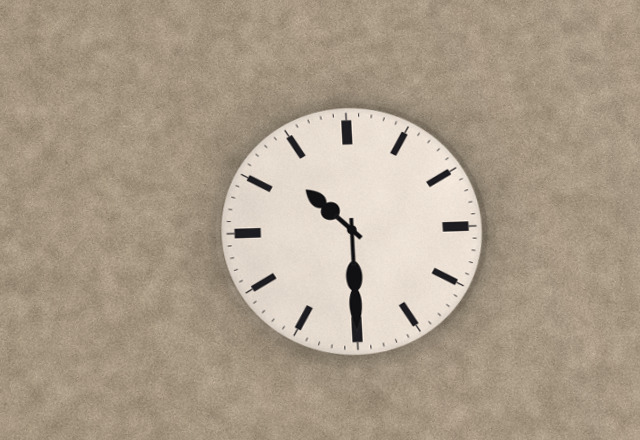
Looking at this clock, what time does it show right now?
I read 10:30
